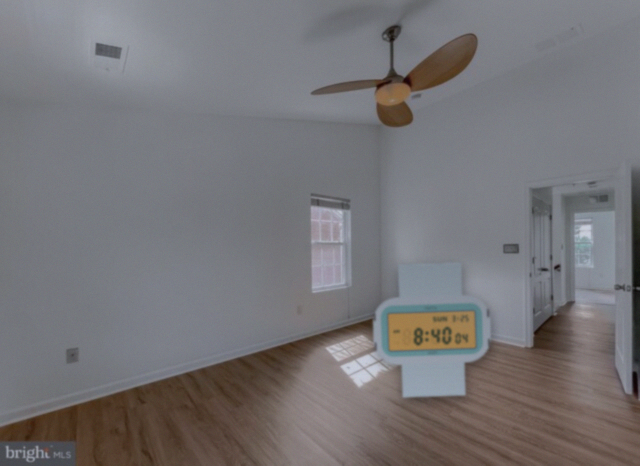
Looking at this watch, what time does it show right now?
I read 8:40
